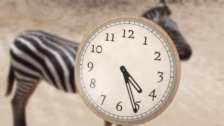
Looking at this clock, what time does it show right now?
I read 4:26
